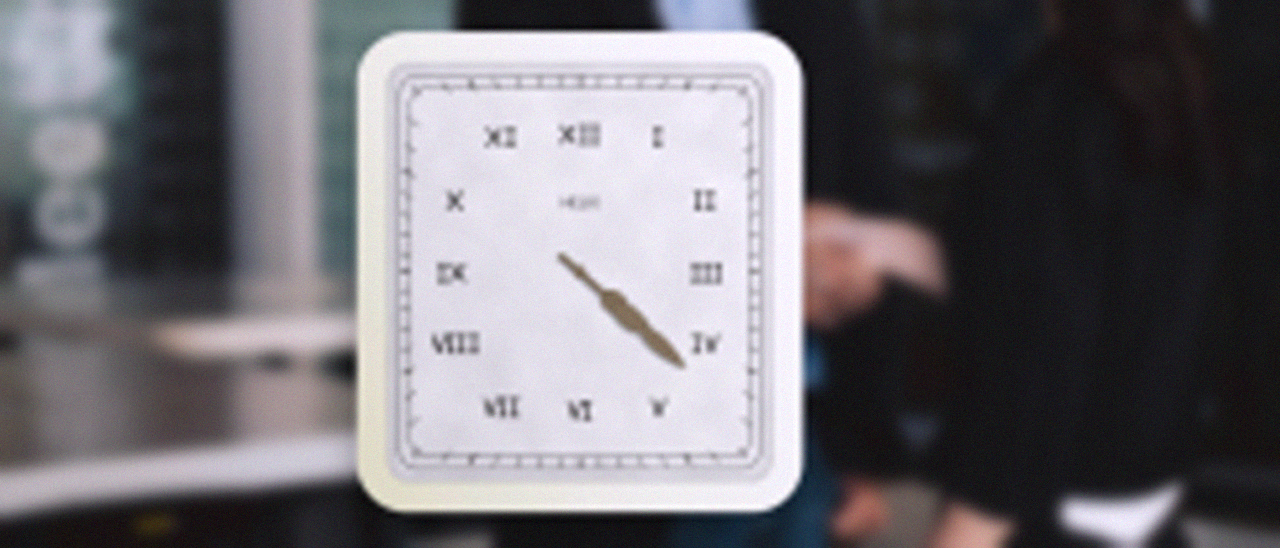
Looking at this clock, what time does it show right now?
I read 4:22
